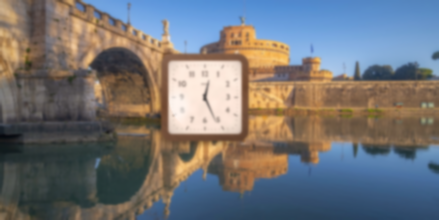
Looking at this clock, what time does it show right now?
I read 12:26
